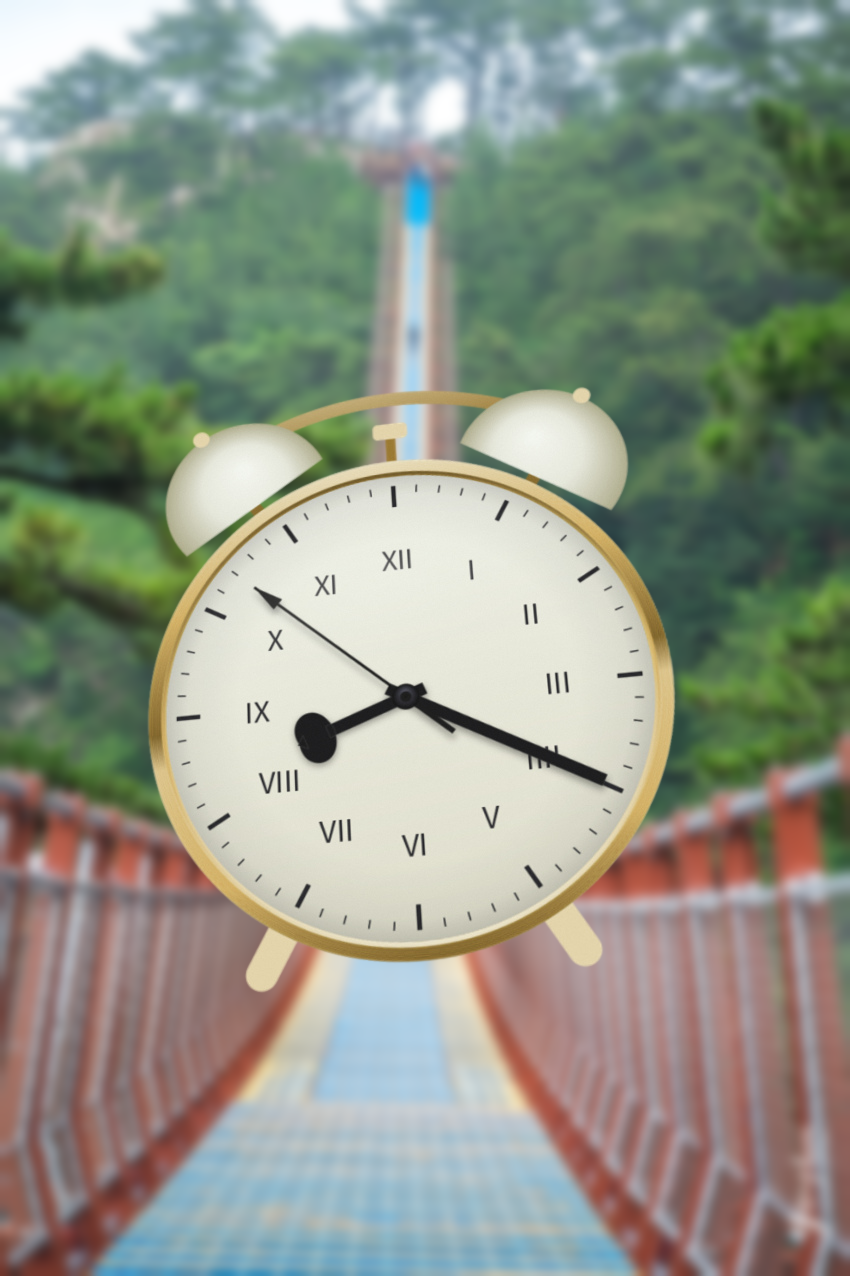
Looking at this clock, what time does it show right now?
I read 8:19:52
